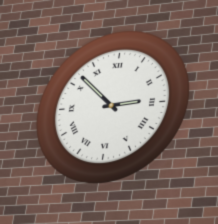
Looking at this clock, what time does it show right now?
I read 2:52
